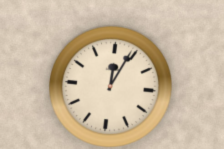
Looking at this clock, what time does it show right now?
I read 12:04
